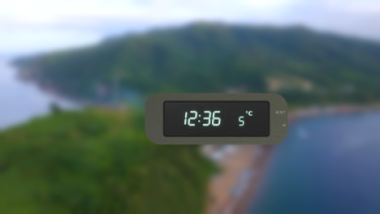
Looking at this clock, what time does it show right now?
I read 12:36
